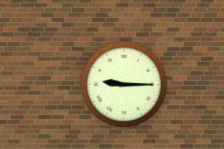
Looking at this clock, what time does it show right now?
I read 9:15
